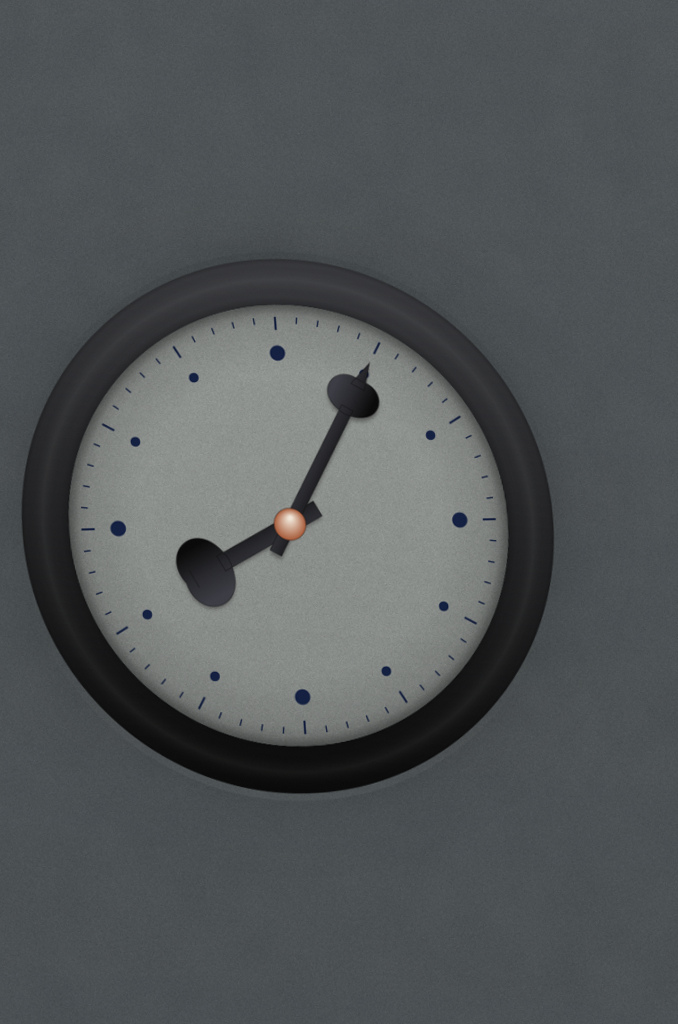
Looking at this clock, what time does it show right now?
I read 8:05
